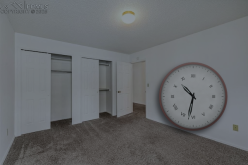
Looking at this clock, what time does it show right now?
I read 10:32
